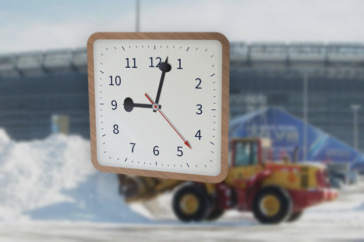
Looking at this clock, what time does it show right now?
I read 9:02:23
